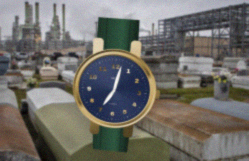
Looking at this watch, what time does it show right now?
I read 7:02
